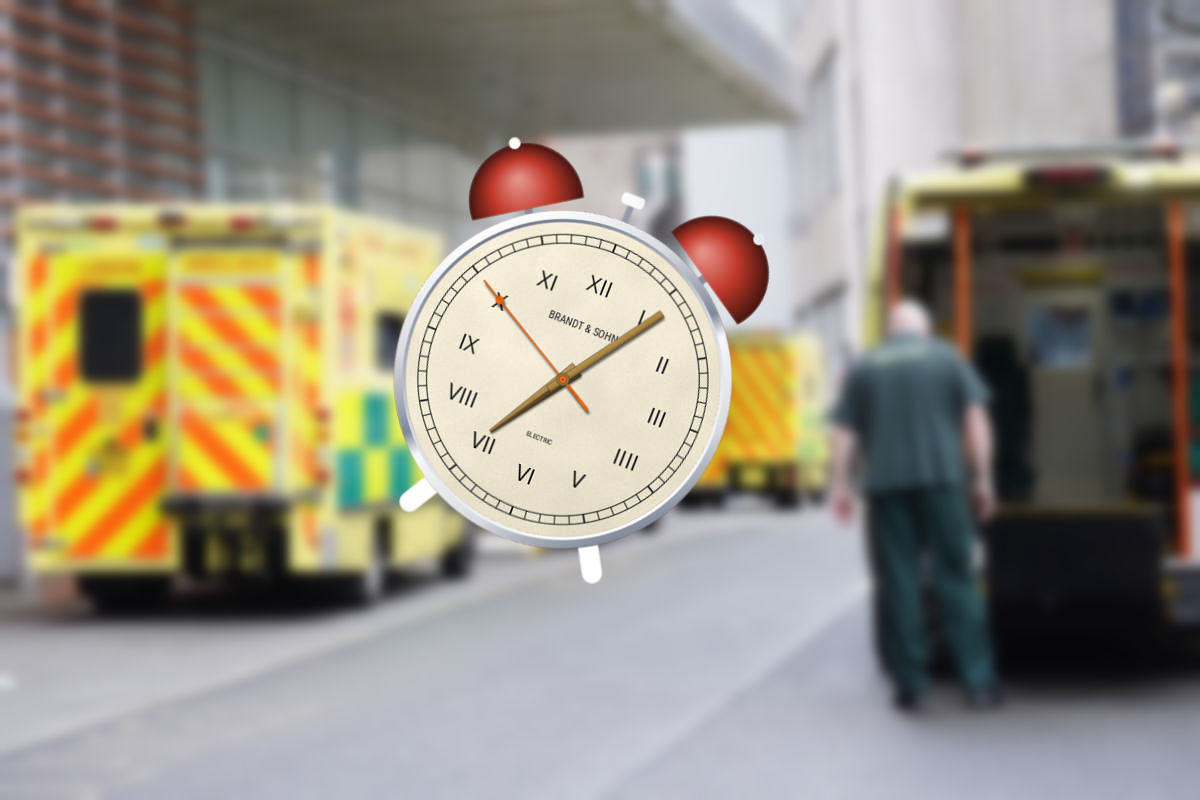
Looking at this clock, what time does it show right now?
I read 7:05:50
